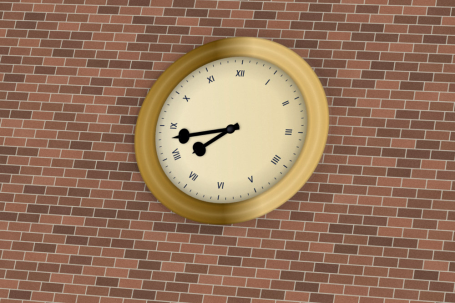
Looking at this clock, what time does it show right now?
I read 7:43
